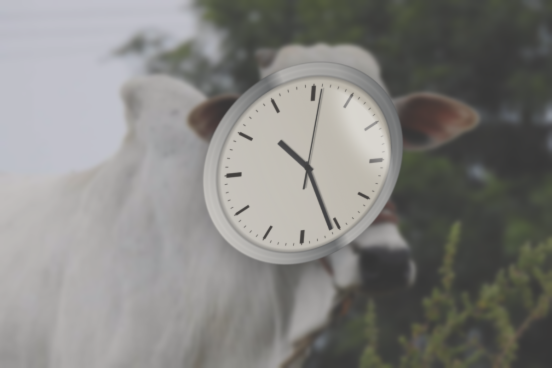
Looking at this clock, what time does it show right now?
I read 10:26:01
